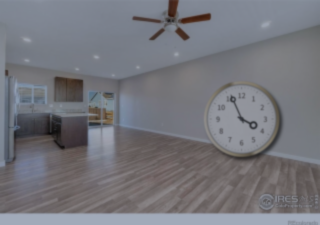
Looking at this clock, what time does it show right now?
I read 3:56
